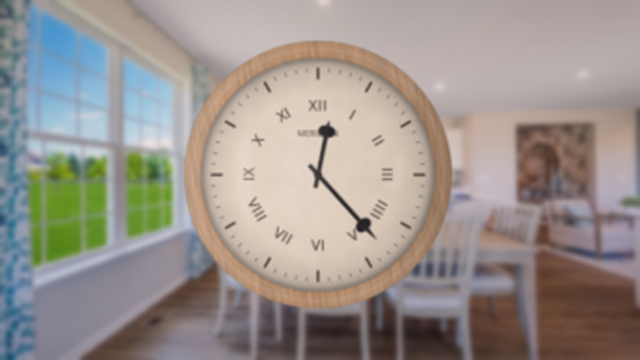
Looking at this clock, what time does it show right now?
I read 12:23
